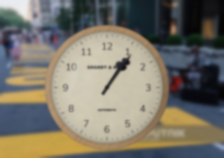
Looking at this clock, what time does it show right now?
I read 1:06
